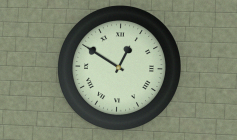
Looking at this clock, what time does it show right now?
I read 12:50
